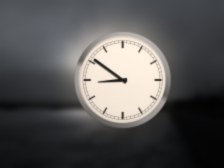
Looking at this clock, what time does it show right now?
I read 8:51
